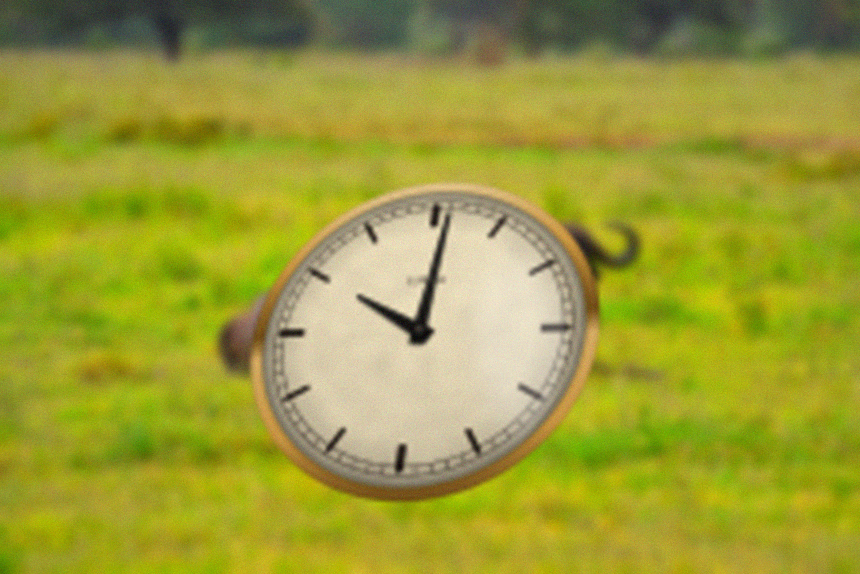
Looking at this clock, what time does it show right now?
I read 10:01
